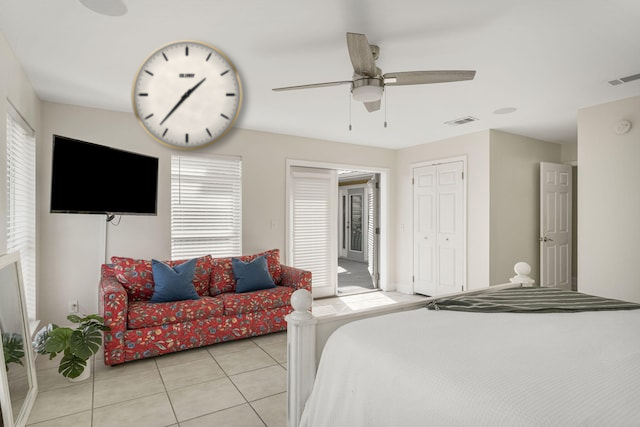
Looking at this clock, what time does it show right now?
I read 1:37
